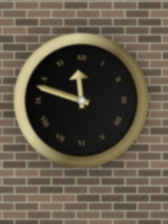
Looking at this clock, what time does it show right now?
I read 11:48
